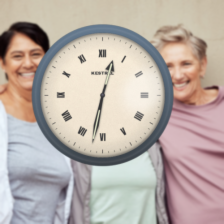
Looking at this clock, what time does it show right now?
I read 12:32
